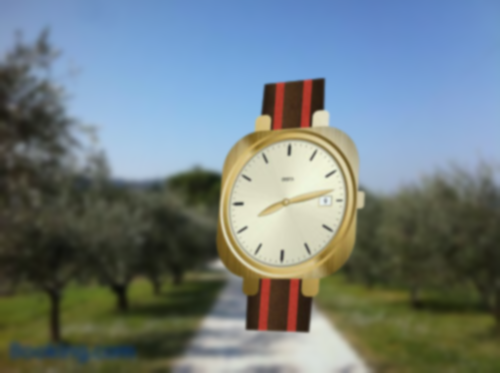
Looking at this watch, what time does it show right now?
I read 8:13
